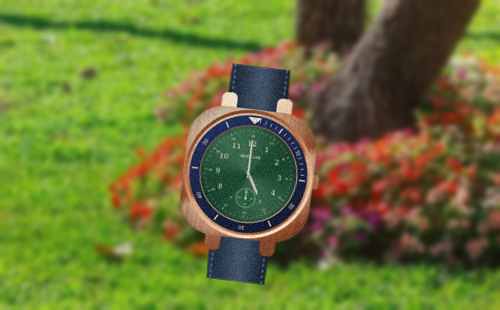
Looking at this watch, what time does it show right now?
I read 5:00
